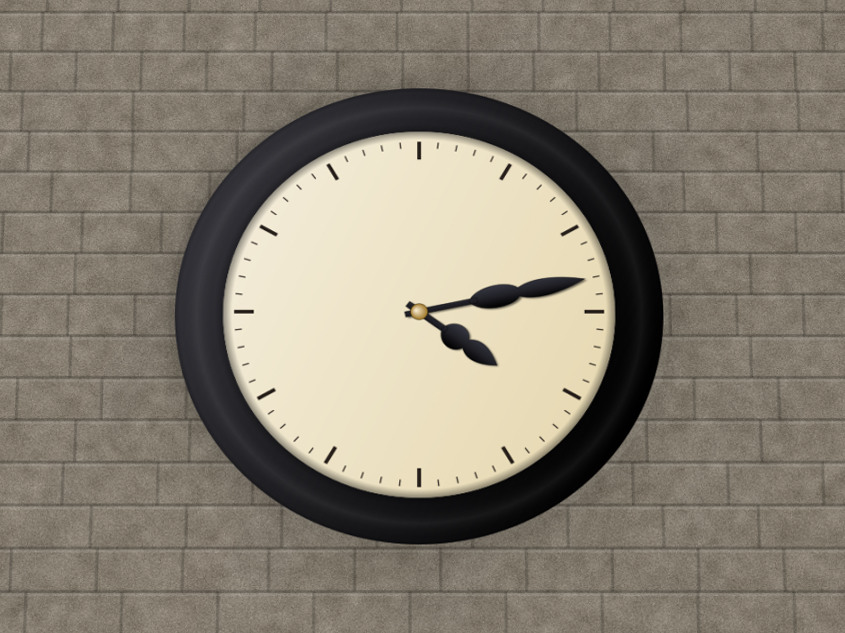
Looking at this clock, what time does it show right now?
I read 4:13
